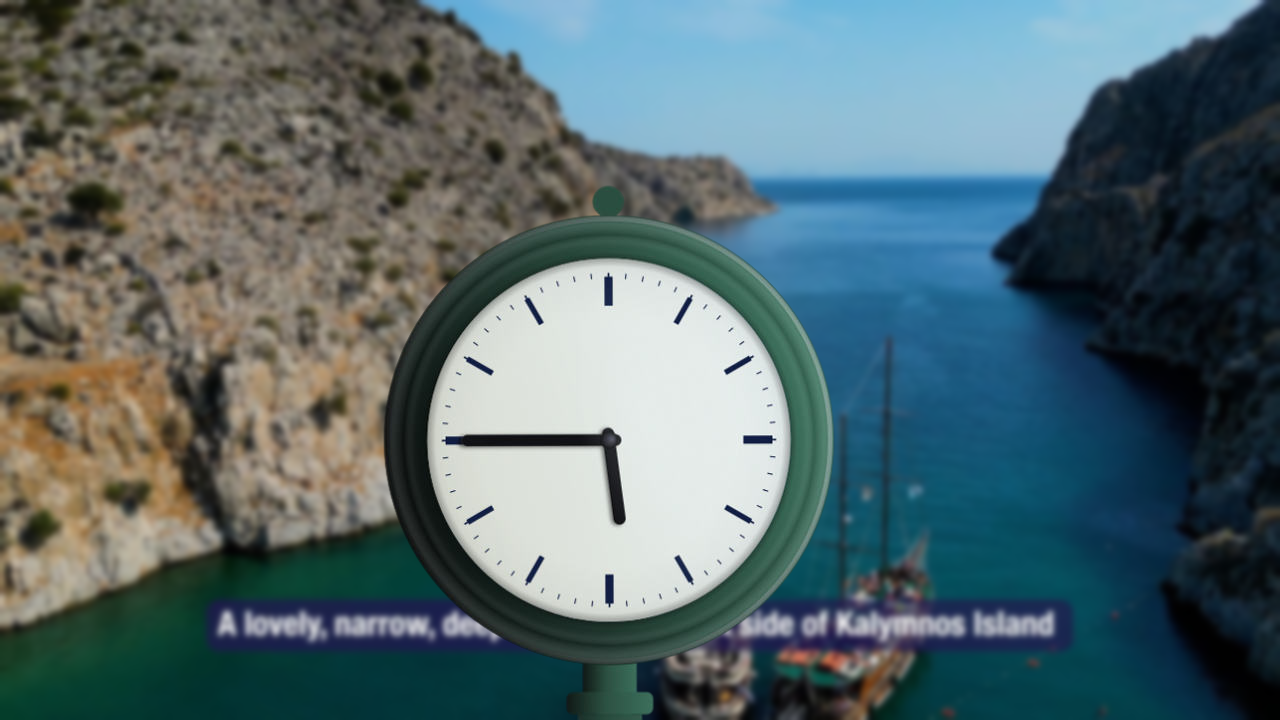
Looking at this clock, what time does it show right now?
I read 5:45
